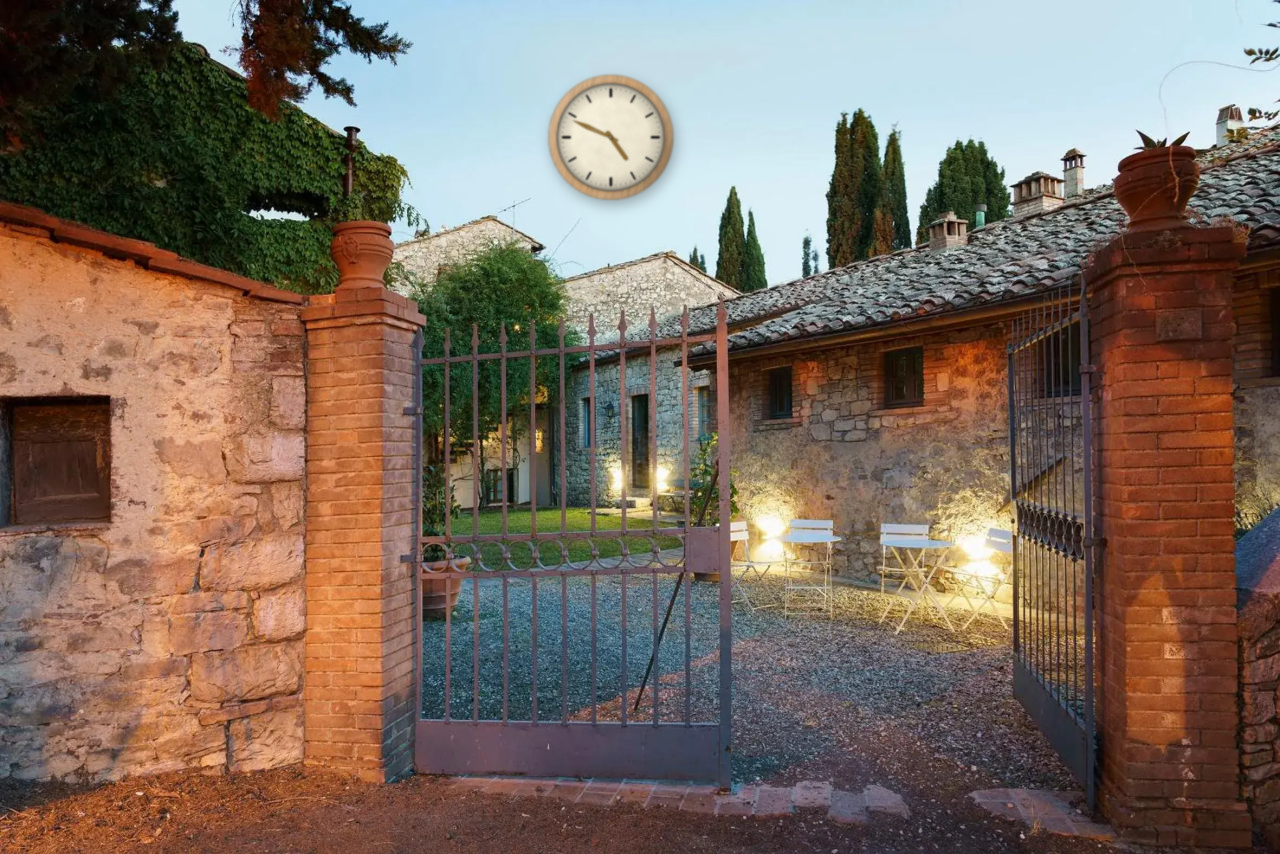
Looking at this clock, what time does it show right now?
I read 4:49
